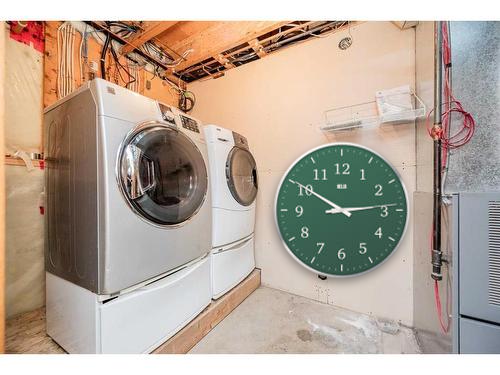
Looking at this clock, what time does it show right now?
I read 2:50:14
